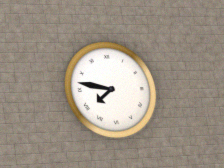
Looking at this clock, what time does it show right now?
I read 7:47
